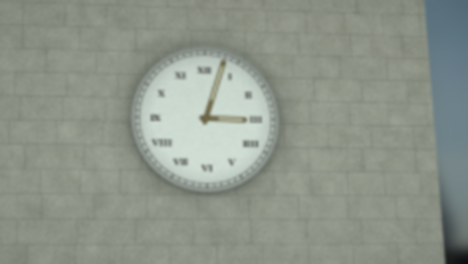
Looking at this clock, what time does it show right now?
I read 3:03
